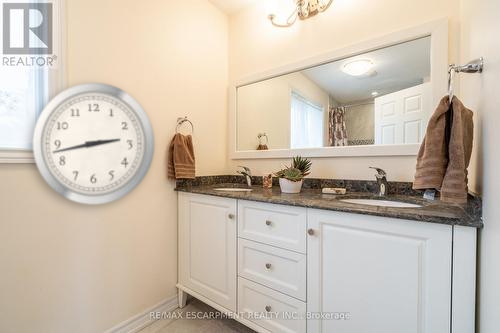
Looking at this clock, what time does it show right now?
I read 2:43
